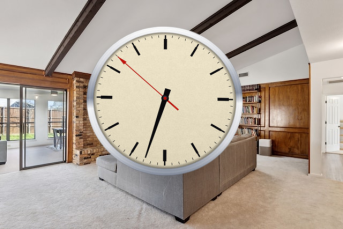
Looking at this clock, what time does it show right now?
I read 6:32:52
